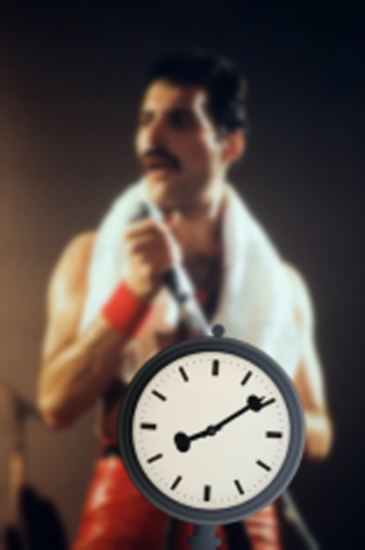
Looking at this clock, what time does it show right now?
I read 8:09
